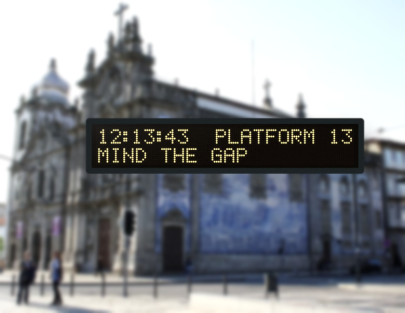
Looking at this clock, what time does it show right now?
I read 12:13:43
